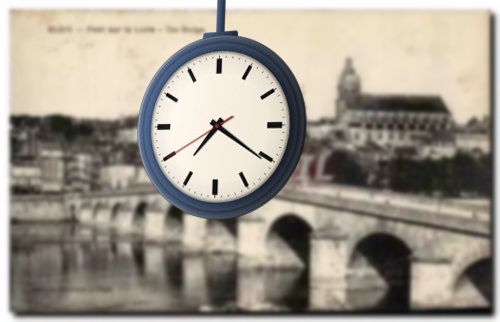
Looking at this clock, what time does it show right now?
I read 7:20:40
